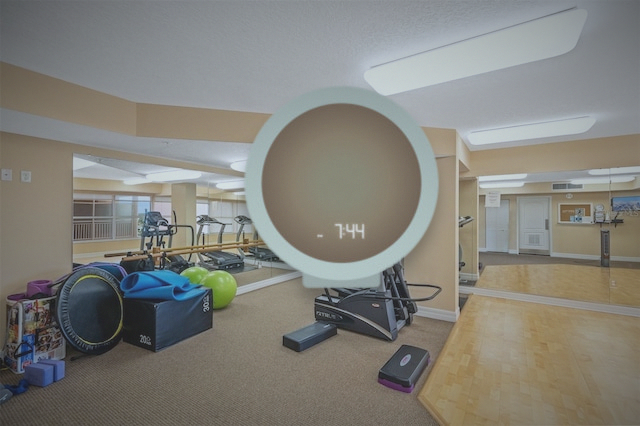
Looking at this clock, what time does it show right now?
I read 7:44
